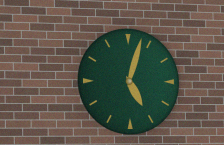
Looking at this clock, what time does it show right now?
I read 5:03
